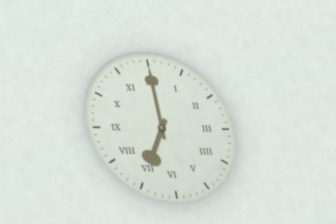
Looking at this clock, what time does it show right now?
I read 7:00
